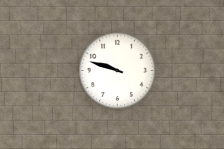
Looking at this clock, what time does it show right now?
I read 9:48
